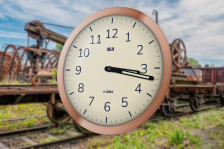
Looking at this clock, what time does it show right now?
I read 3:17
